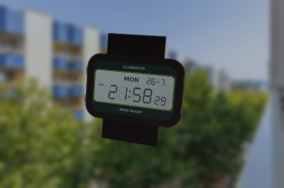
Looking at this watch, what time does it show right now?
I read 21:58:29
